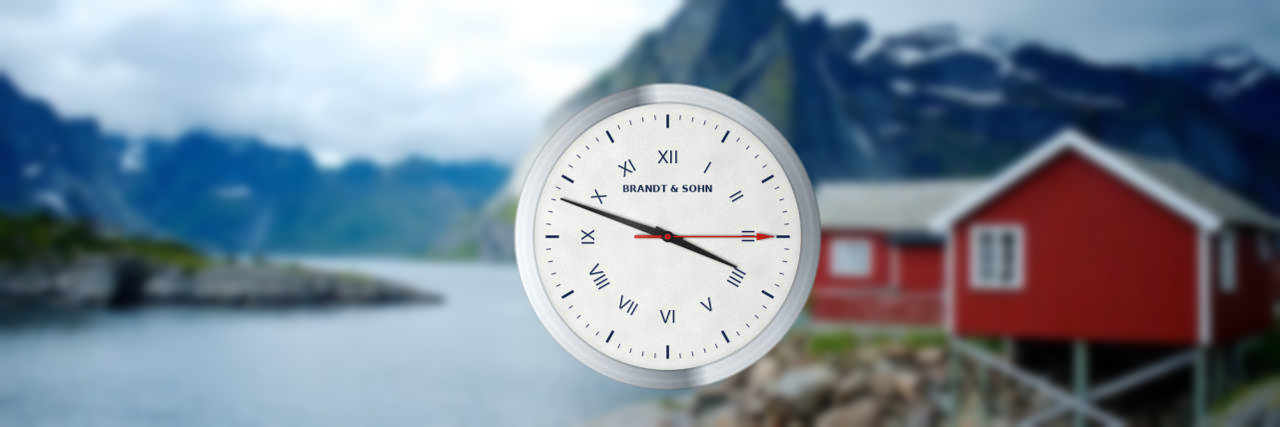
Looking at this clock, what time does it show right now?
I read 3:48:15
